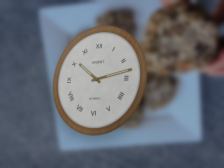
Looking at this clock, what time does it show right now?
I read 10:13
